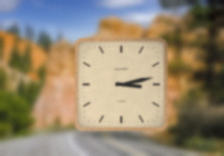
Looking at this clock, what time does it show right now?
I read 3:13
